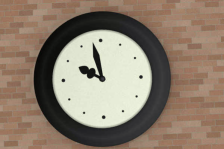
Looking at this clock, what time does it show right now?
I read 9:58
